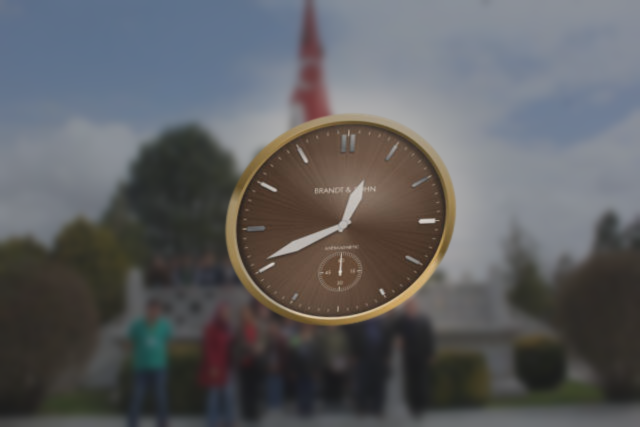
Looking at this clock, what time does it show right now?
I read 12:41
